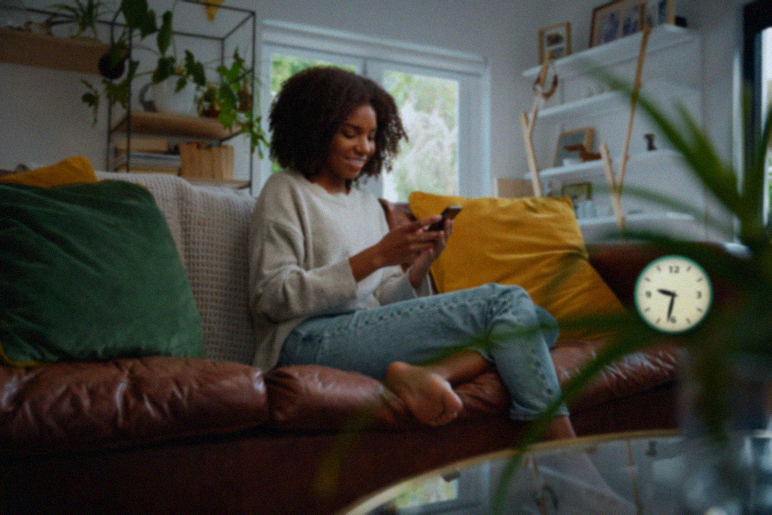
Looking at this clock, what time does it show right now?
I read 9:32
